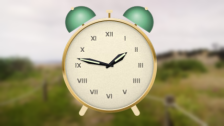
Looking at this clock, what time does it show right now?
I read 1:47
